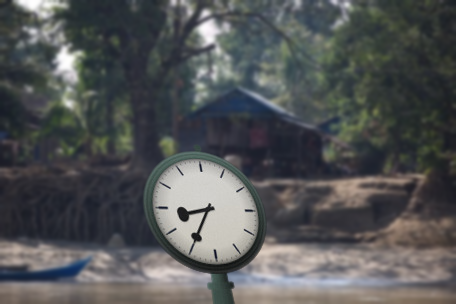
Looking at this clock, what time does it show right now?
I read 8:35
